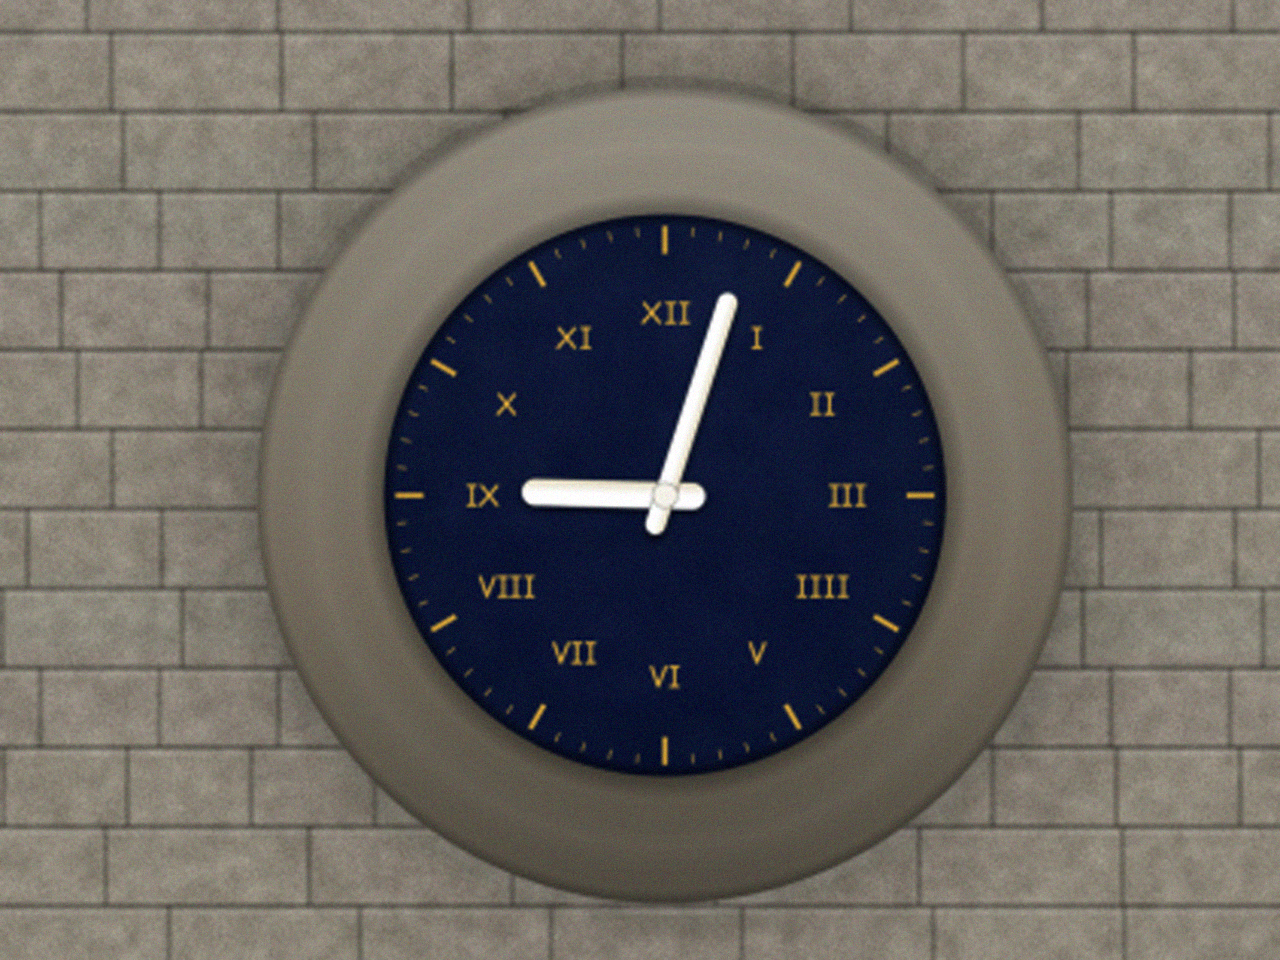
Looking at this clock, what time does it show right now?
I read 9:03
